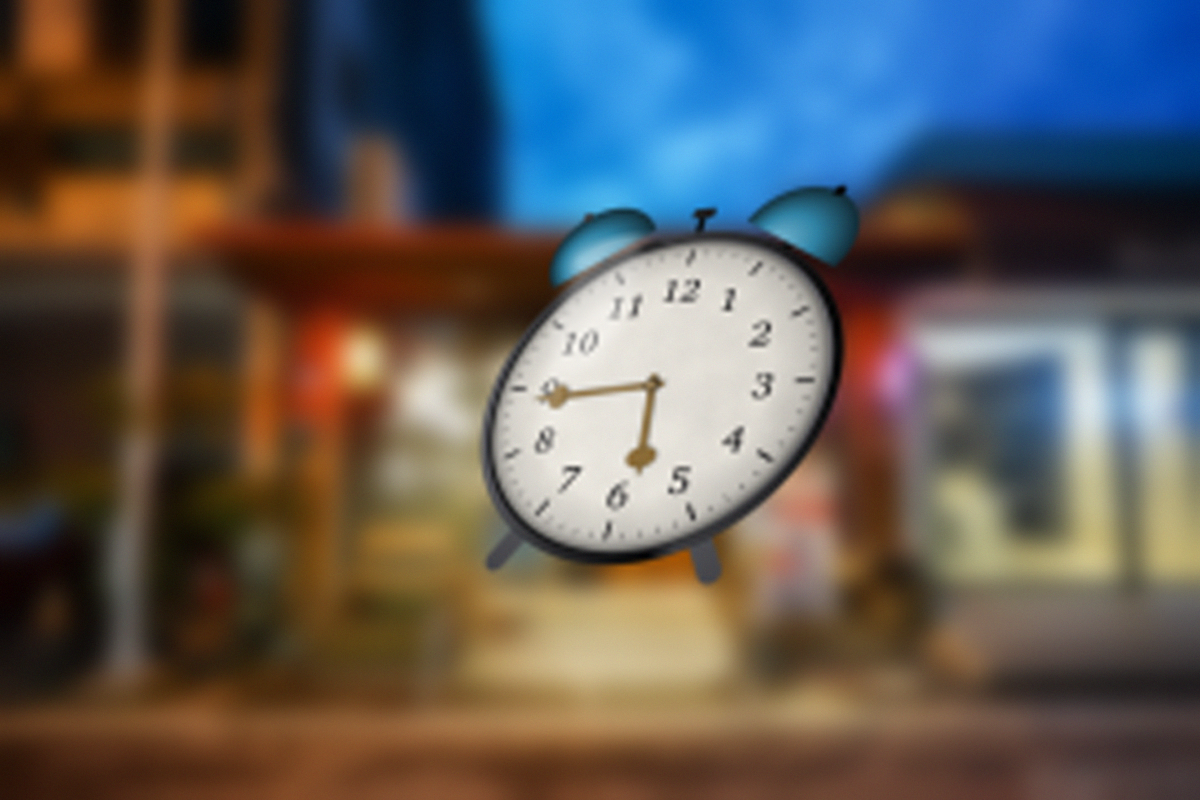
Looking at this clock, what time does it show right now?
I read 5:44
